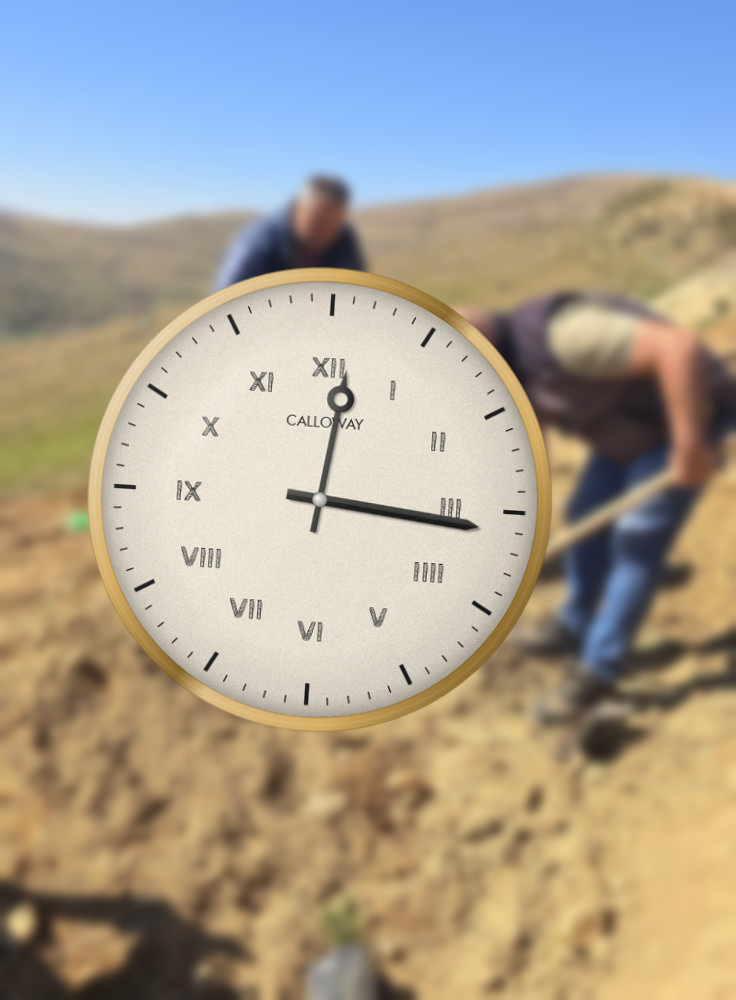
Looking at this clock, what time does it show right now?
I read 12:16
